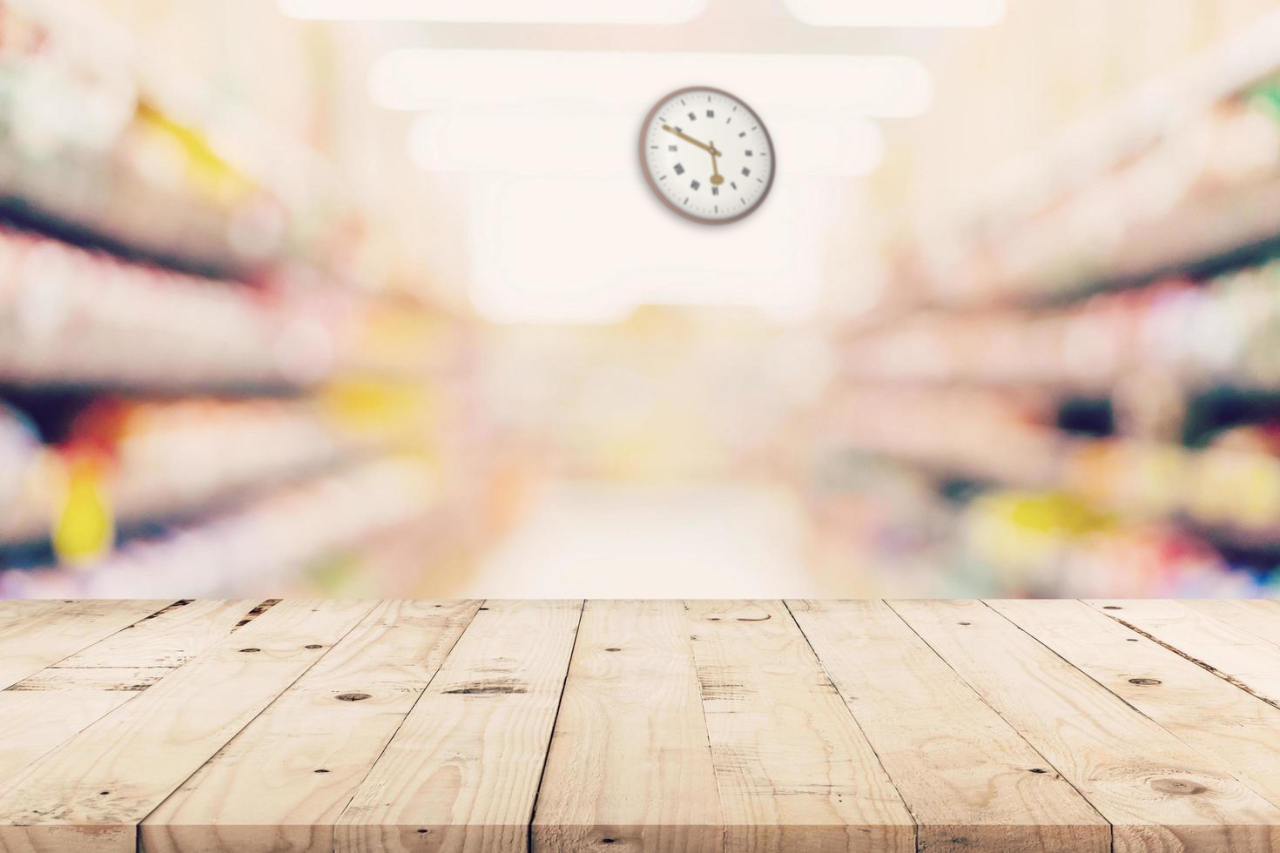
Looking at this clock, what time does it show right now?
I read 5:49
